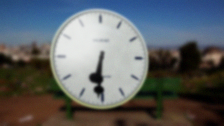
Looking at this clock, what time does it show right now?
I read 6:31
